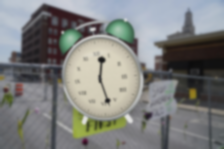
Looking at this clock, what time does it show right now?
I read 12:28
